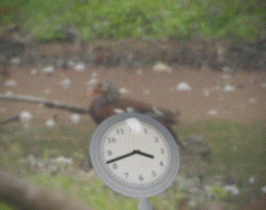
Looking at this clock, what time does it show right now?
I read 3:42
